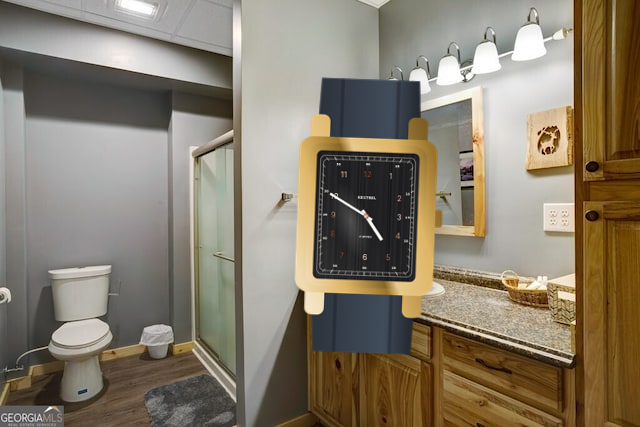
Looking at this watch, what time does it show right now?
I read 4:50
